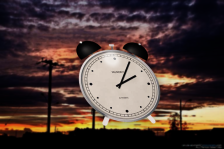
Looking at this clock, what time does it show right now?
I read 2:05
